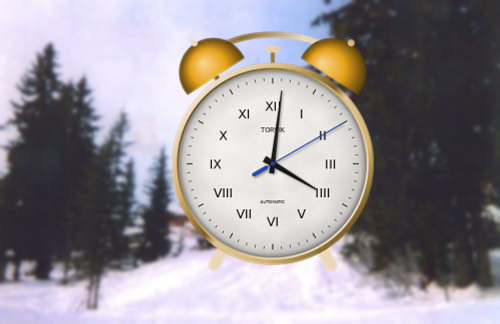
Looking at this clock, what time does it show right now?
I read 4:01:10
